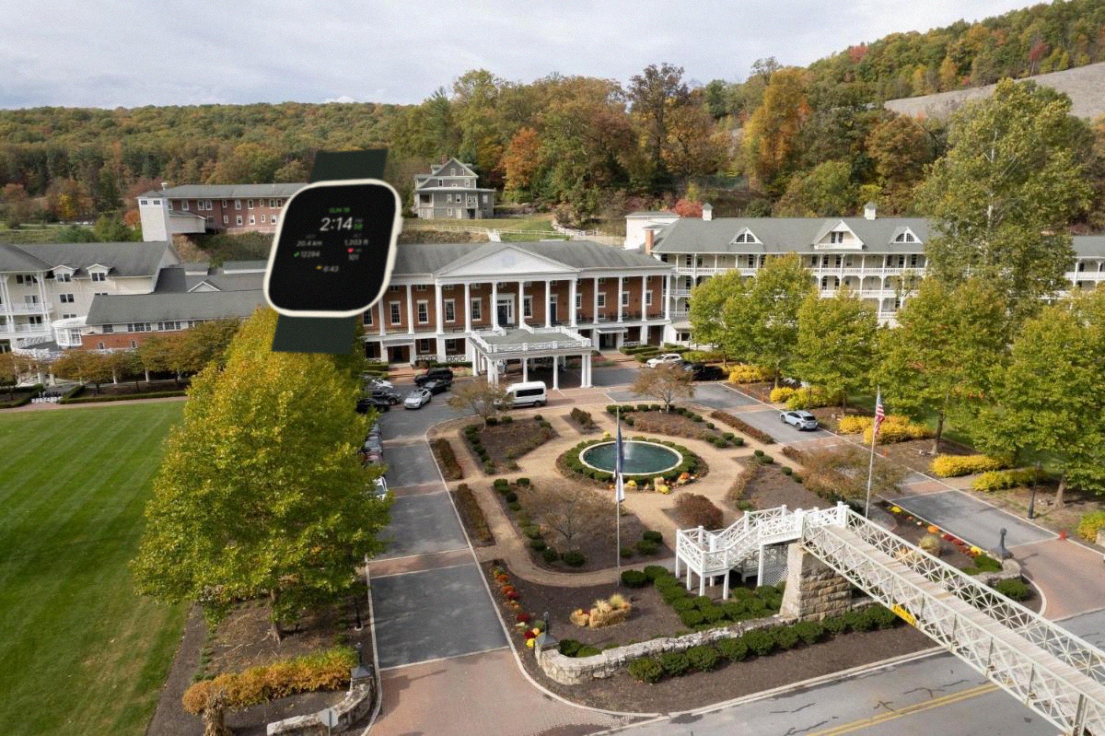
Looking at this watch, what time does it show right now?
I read 2:14
